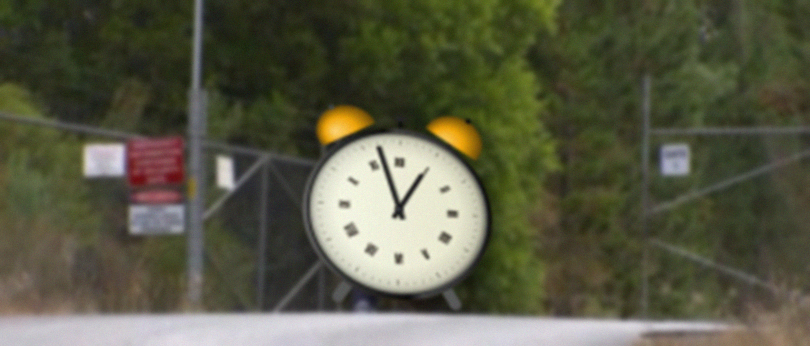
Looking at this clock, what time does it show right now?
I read 12:57
